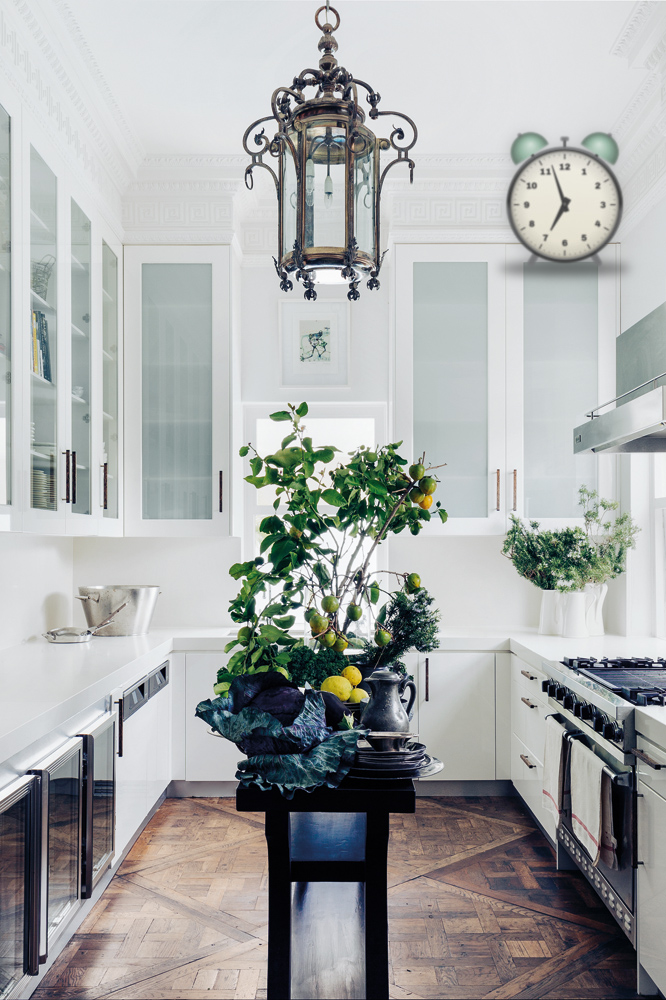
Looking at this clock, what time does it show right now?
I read 6:57
